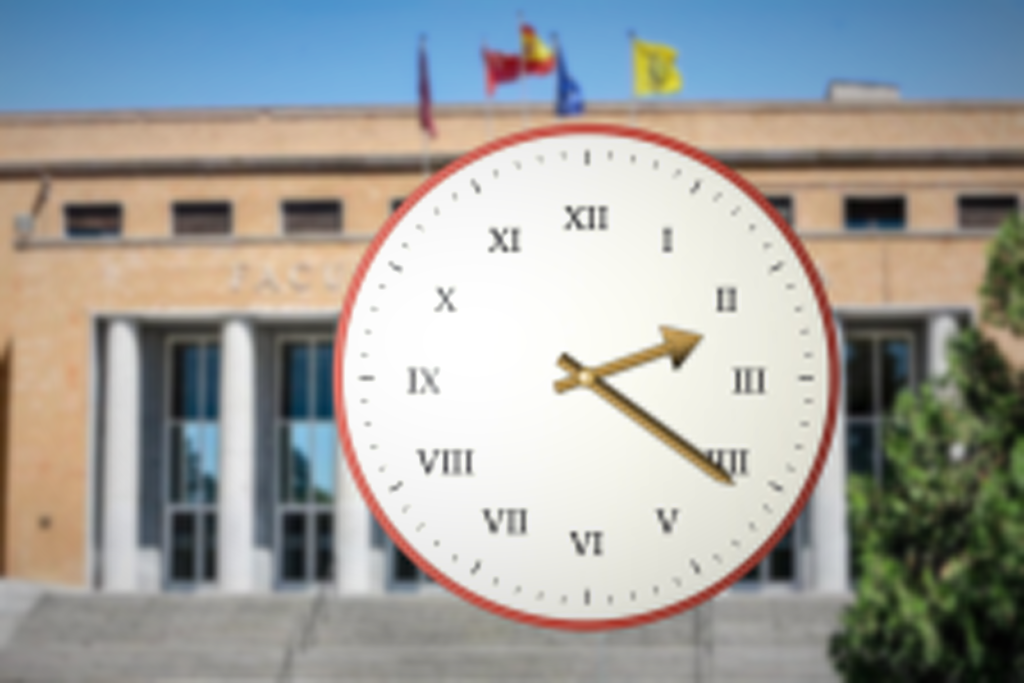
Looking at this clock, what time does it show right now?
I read 2:21
